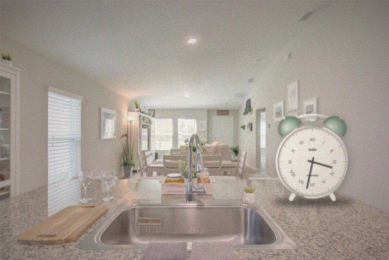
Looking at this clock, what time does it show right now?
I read 3:32
